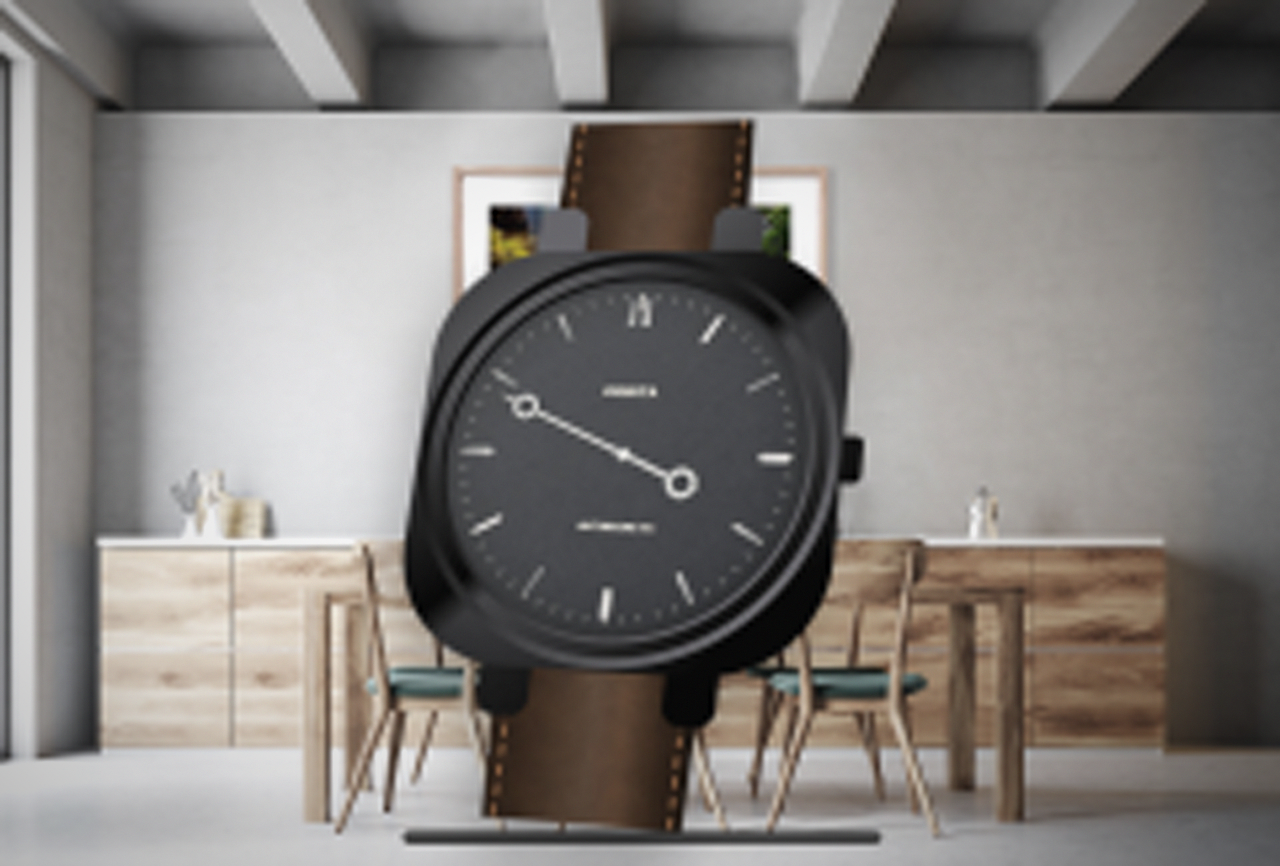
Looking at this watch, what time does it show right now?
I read 3:49
